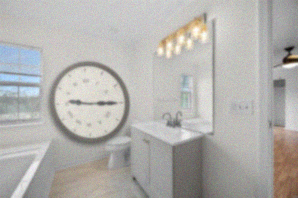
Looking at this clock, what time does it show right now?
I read 9:15
